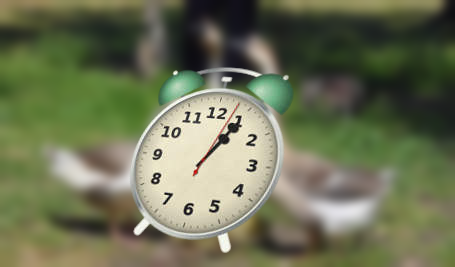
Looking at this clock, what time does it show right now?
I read 1:05:03
